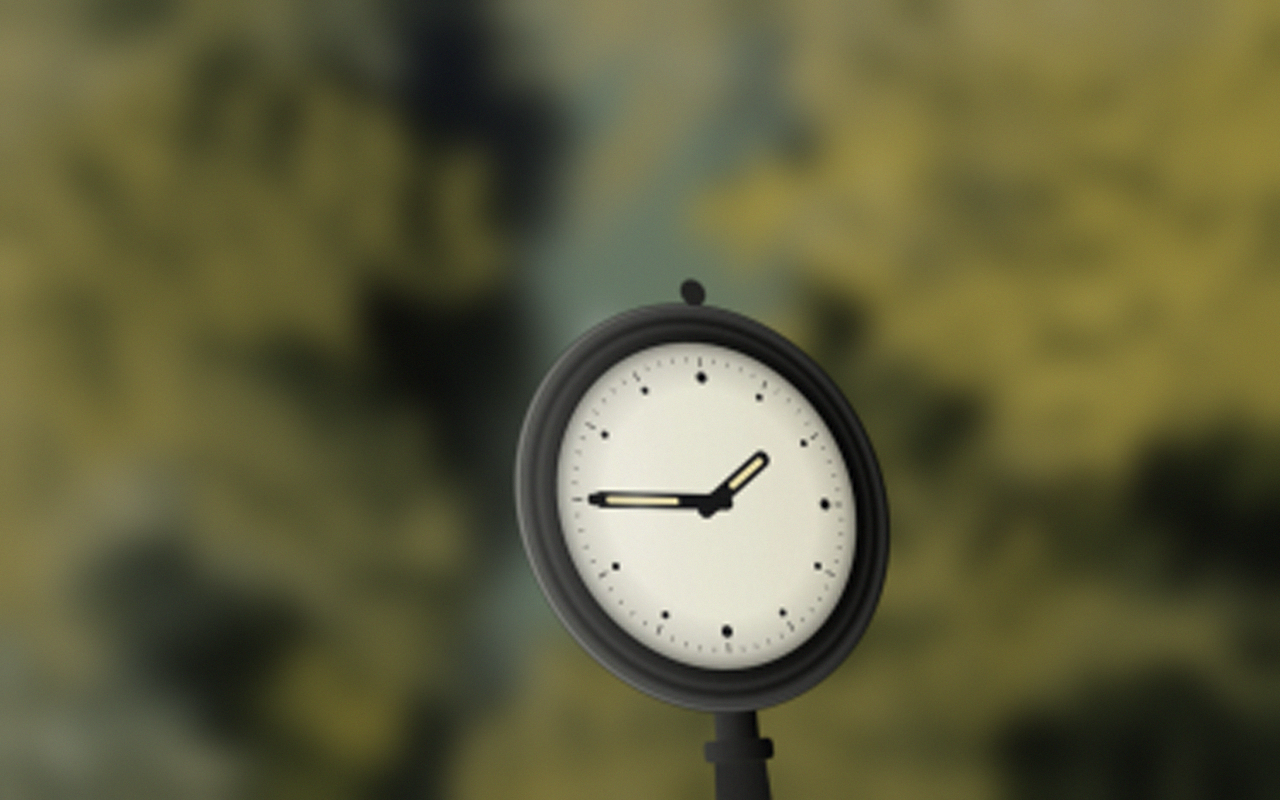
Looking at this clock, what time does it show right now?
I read 1:45
